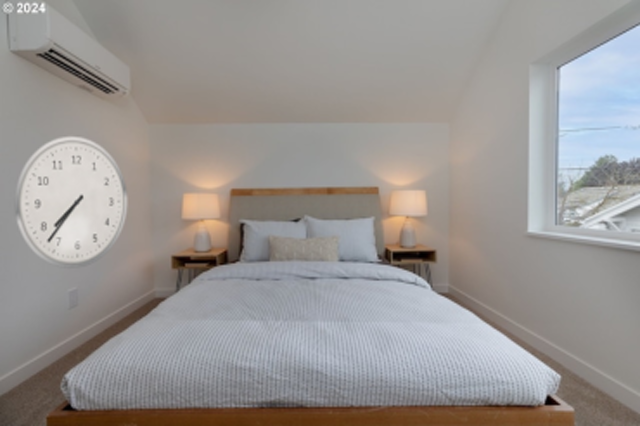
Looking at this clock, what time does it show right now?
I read 7:37
